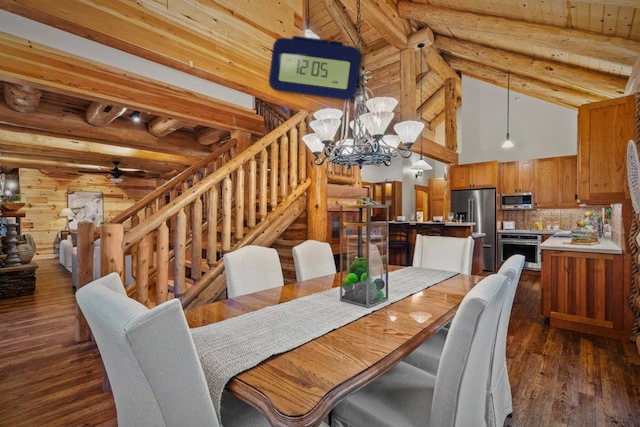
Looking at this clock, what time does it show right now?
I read 12:05
